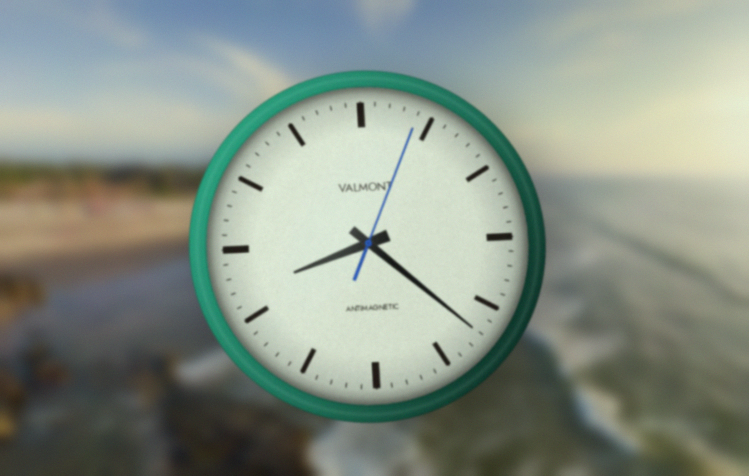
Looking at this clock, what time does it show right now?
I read 8:22:04
